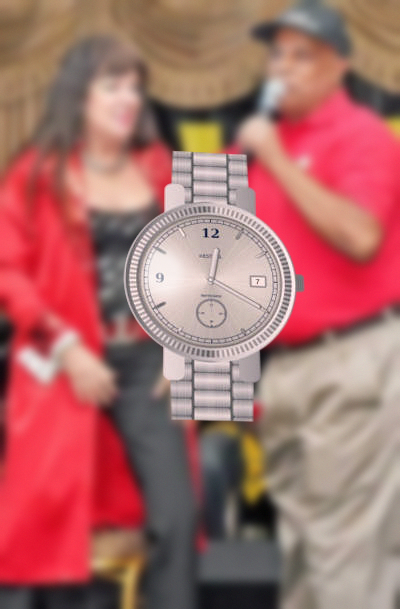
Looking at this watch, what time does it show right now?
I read 12:20
